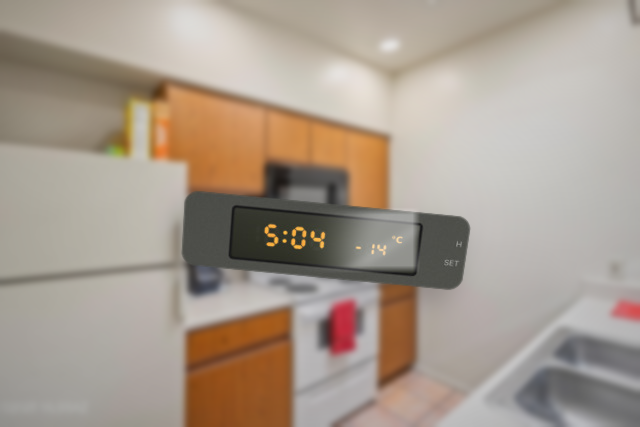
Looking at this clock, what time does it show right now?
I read 5:04
